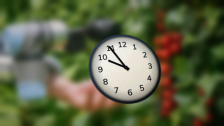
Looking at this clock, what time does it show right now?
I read 9:55
